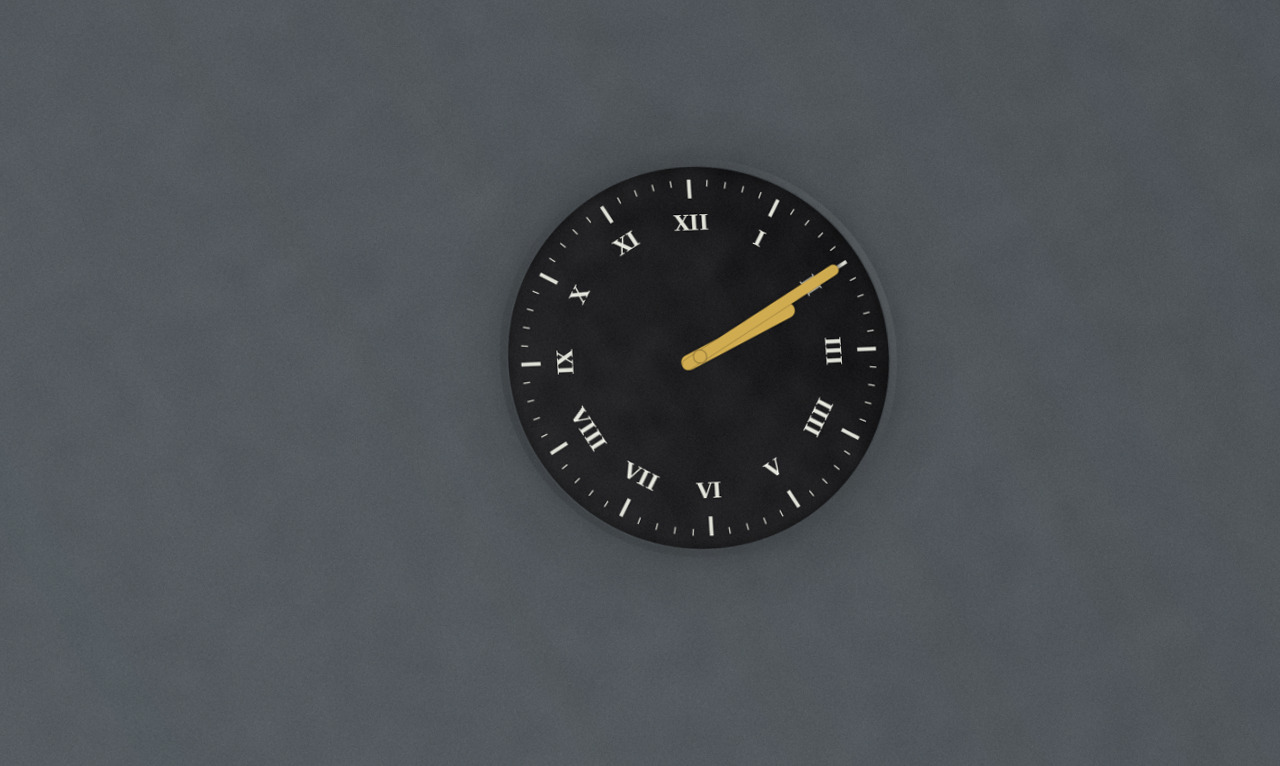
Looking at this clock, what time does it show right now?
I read 2:10
